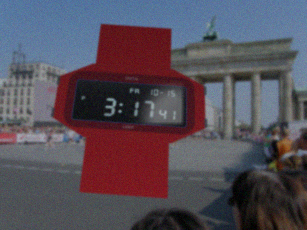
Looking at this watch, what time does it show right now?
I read 3:17:41
